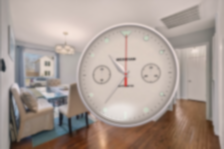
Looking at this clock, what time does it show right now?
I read 10:36
